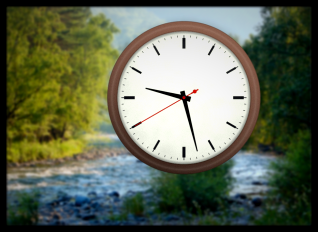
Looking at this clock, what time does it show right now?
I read 9:27:40
